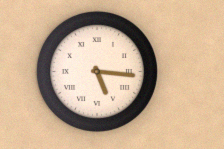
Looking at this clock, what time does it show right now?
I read 5:16
